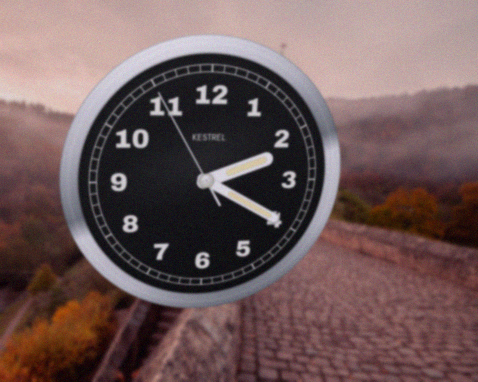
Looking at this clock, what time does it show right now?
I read 2:19:55
